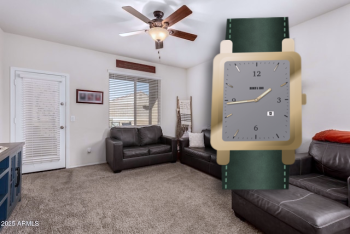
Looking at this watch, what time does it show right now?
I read 1:44
